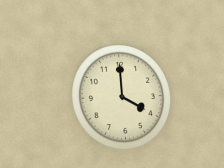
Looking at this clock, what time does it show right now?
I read 4:00
